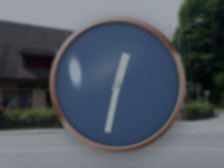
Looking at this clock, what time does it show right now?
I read 12:32
